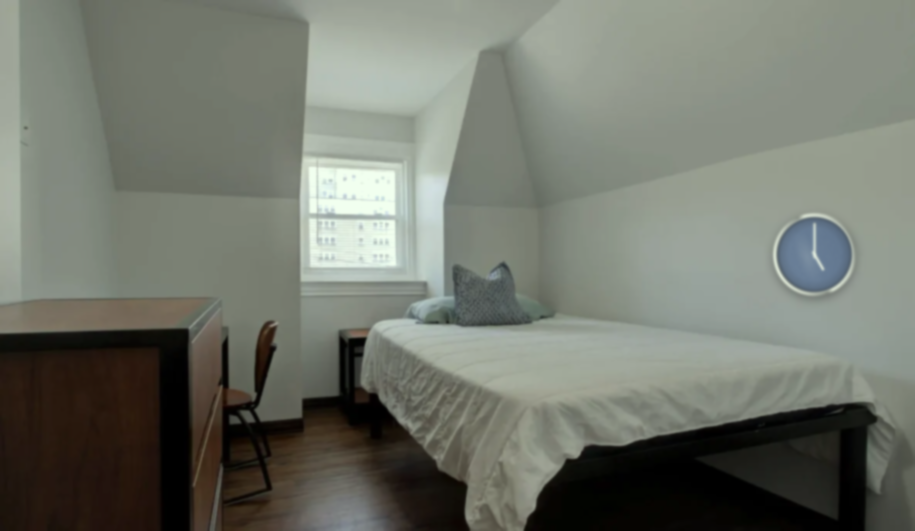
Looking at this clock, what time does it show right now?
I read 5:00
